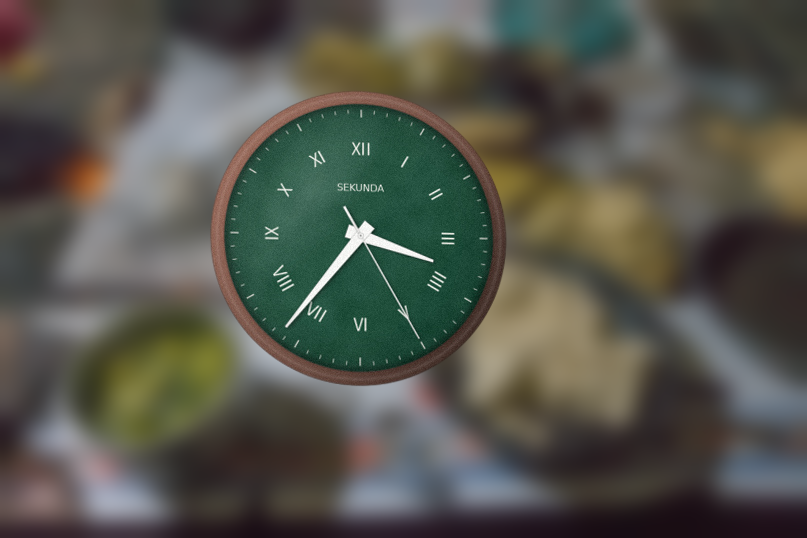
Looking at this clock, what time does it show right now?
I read 3:36:25
